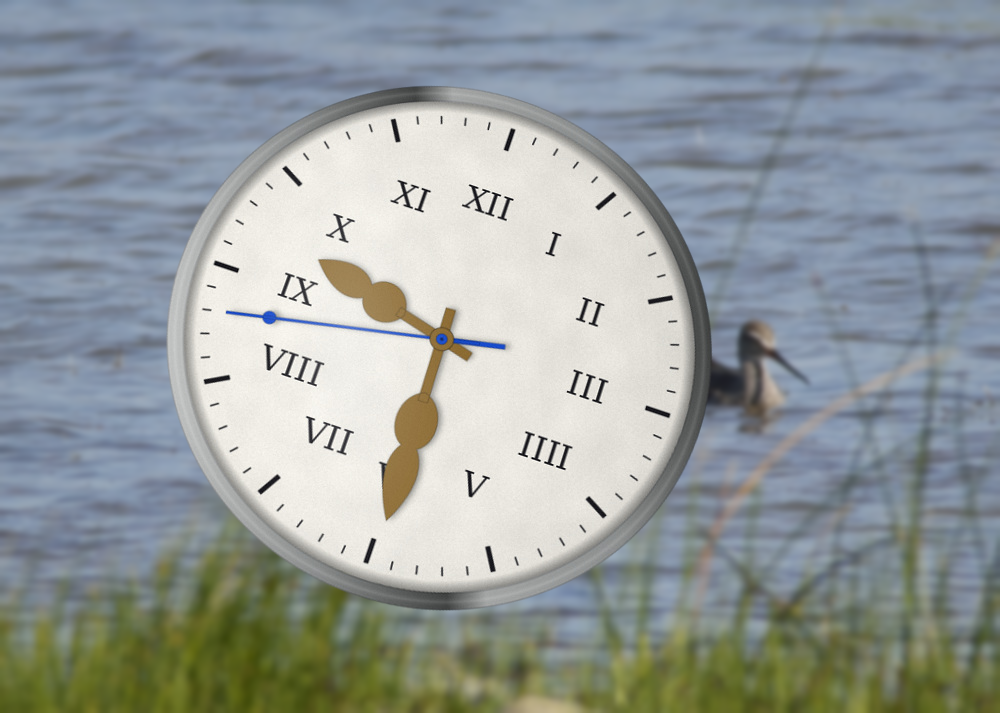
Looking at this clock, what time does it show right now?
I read 9:29:43
